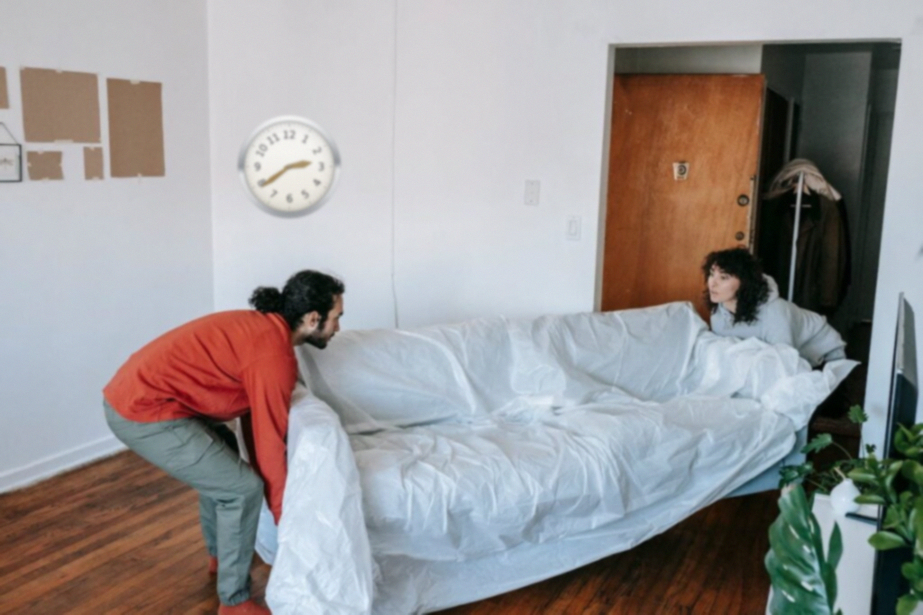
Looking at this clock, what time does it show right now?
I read 2:39
